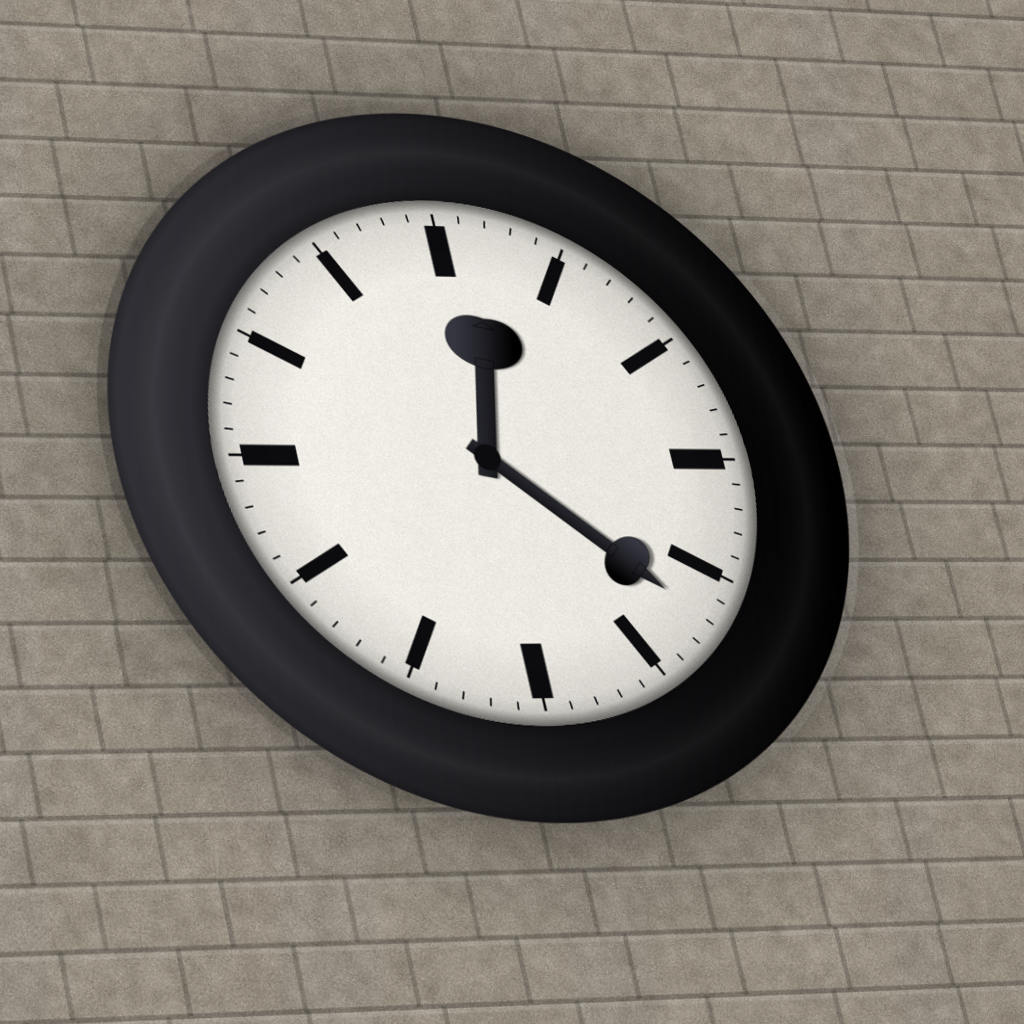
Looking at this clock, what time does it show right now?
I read 12:22
